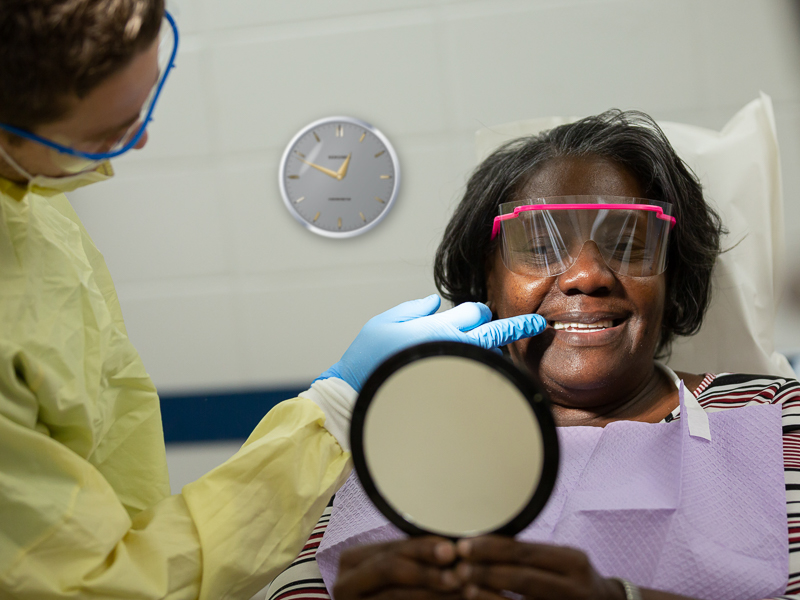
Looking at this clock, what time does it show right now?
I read 12:49
